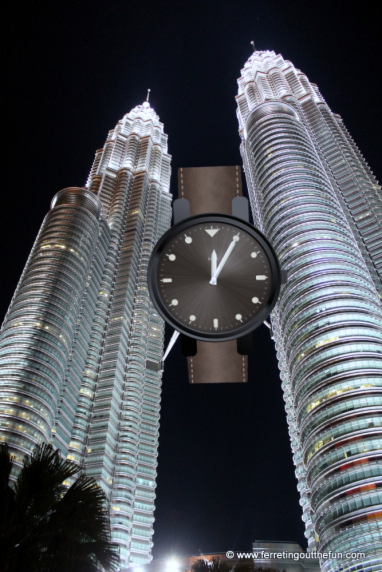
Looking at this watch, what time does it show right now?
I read 12:05
